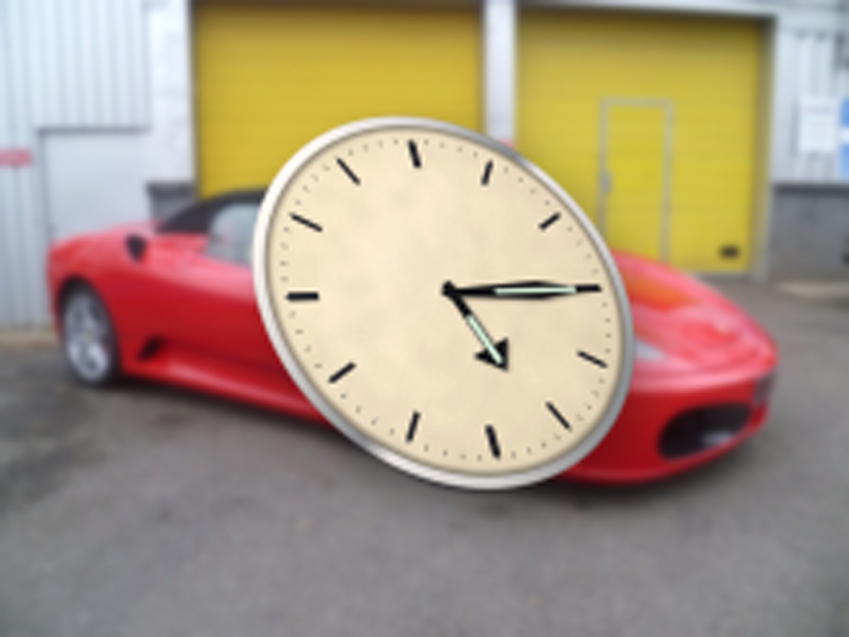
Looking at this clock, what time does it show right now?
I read 5:15
